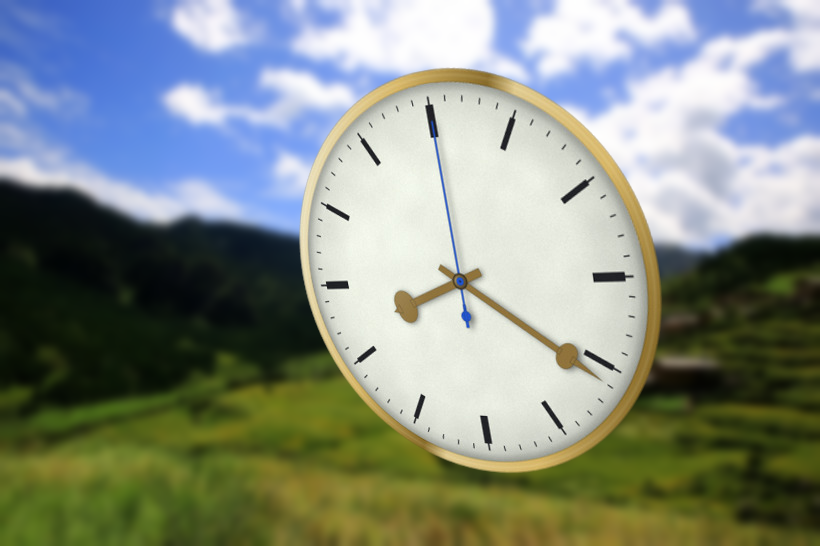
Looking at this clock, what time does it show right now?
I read 8:21:00
